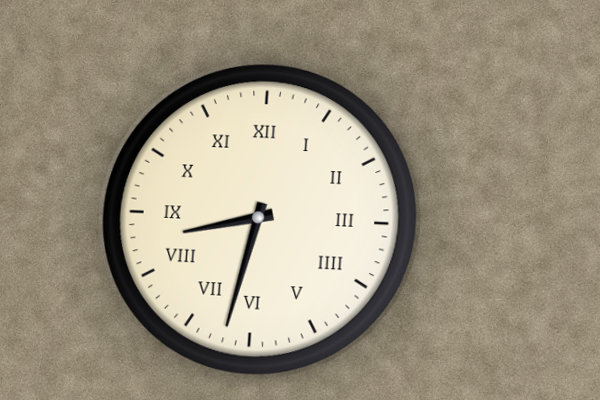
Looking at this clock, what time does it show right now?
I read 8:32
